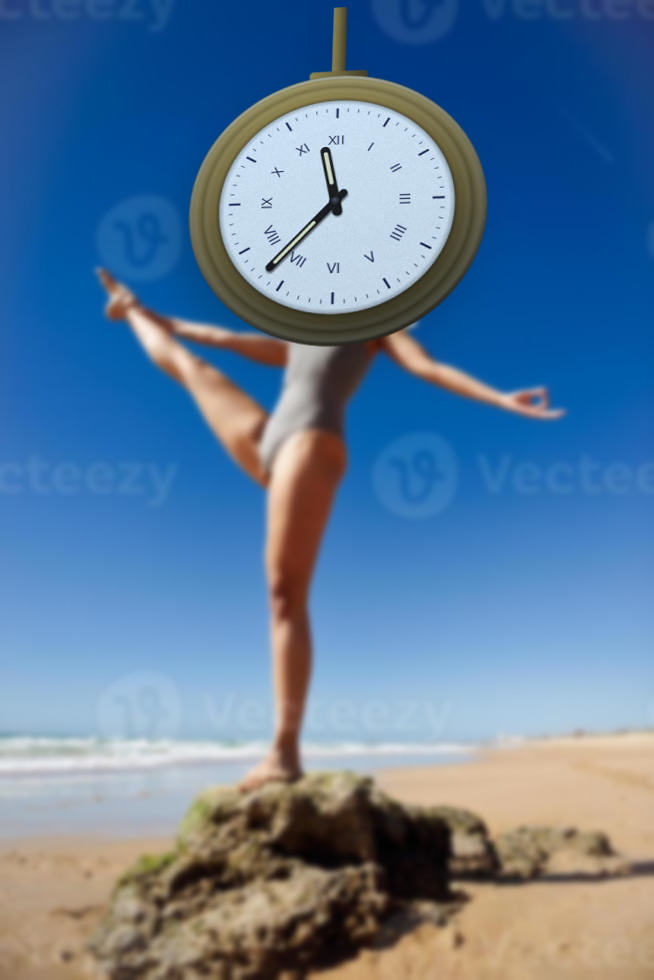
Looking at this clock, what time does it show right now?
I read 11:37
